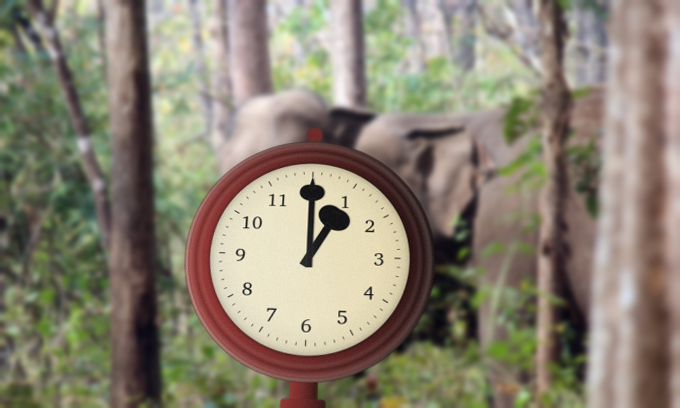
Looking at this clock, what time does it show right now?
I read 1:00
